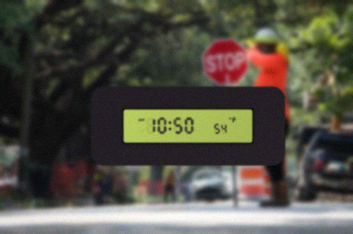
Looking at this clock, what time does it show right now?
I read 10:50
